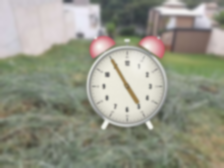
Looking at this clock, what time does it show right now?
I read 4:55
